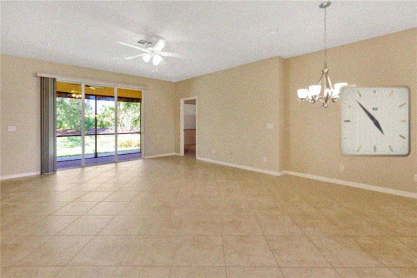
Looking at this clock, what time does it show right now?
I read 4:53
